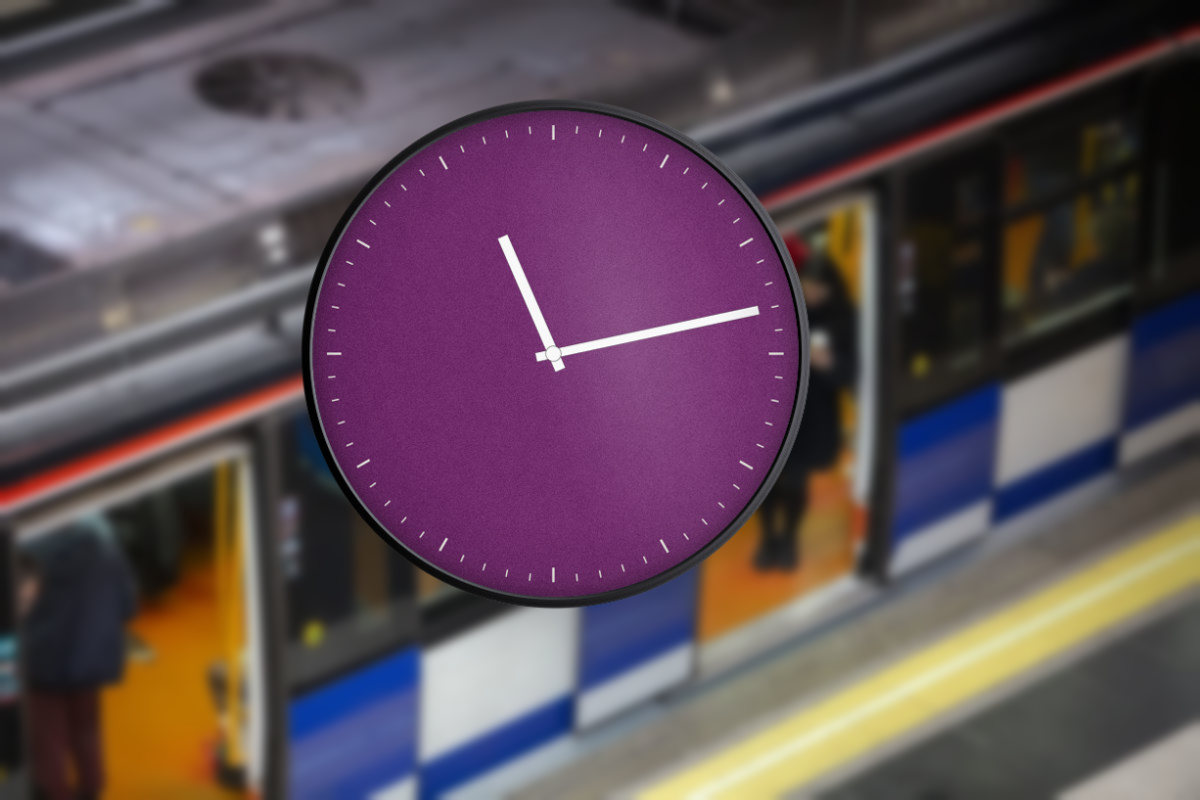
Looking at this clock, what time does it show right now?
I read 11:13
